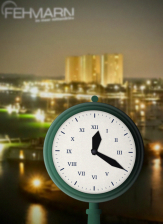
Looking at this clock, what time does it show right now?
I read 12:20
